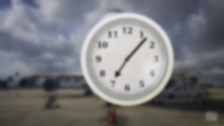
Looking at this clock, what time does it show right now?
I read 7:07
